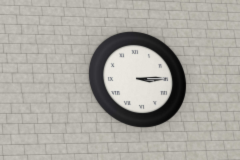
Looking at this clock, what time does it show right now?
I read 3:15
